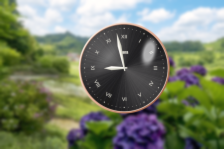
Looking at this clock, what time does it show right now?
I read 8:58
